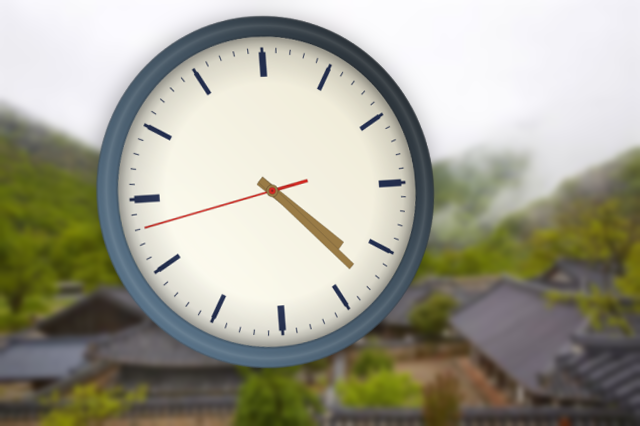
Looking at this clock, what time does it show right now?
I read 4:22:43
